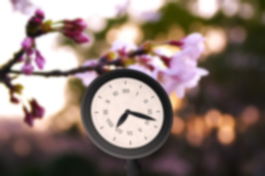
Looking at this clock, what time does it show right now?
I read 7:18
